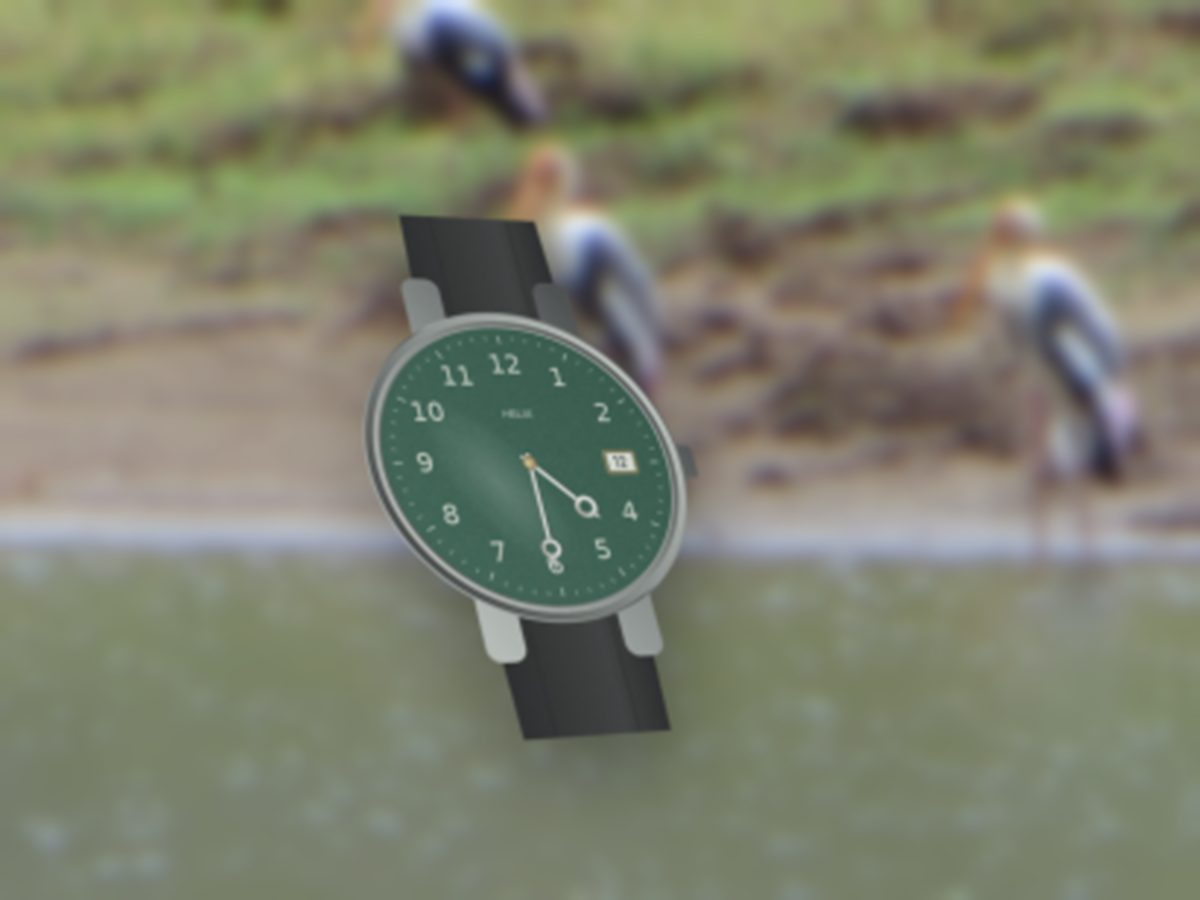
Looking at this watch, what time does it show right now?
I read 4:30
